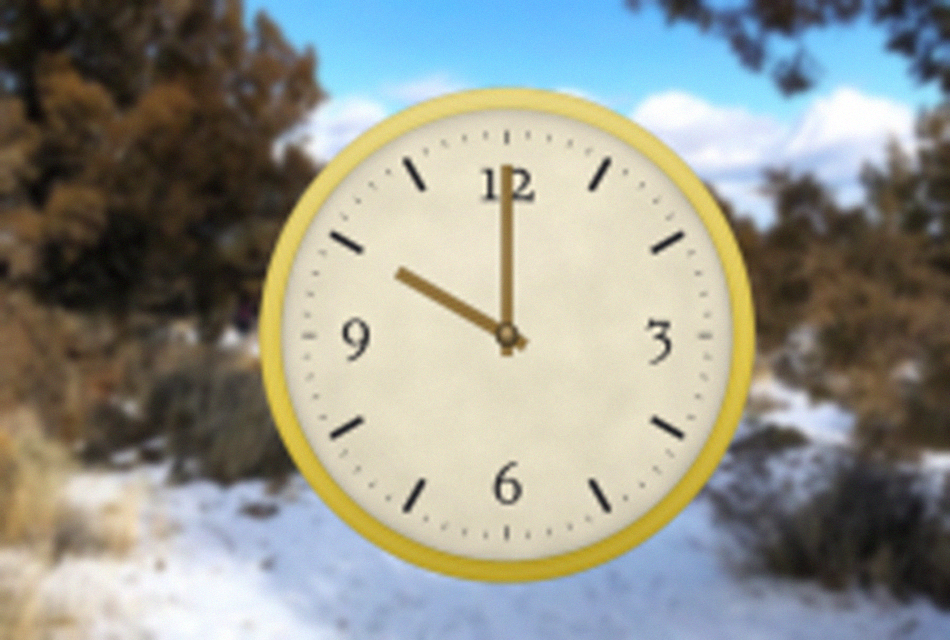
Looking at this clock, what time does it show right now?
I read 10:00
